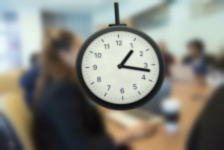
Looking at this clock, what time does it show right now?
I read 1:17
